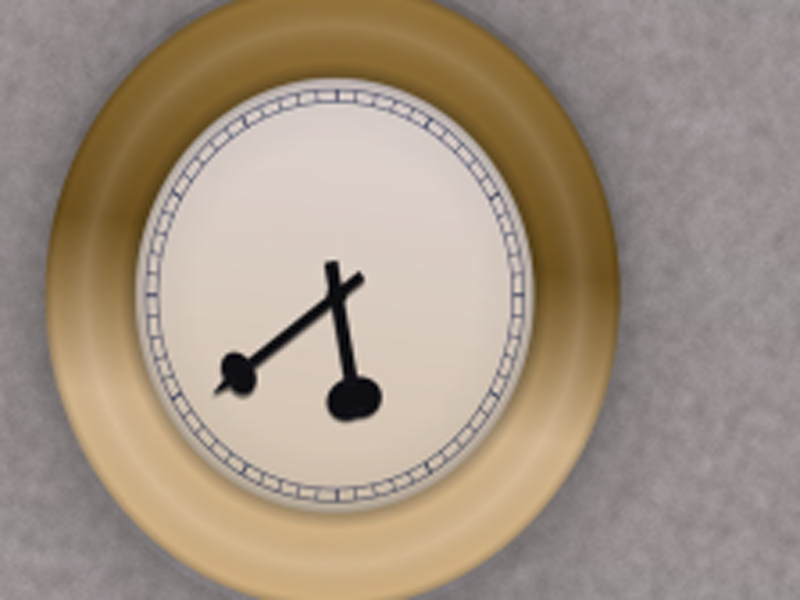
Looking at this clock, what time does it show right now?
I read 5:39
